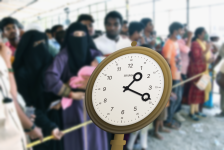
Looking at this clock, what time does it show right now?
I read 1:19
